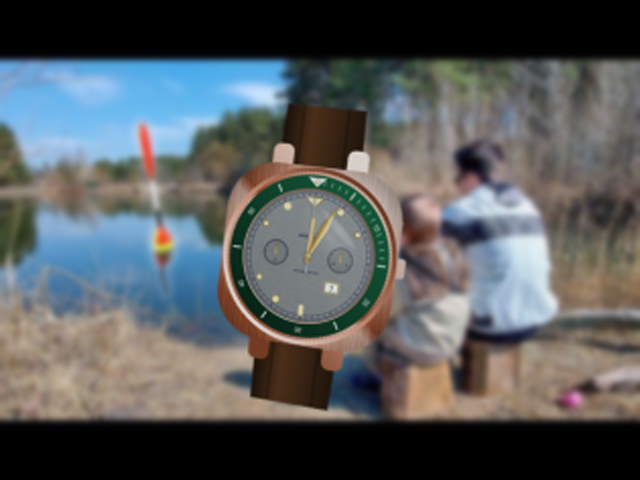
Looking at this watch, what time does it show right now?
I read 12:04
